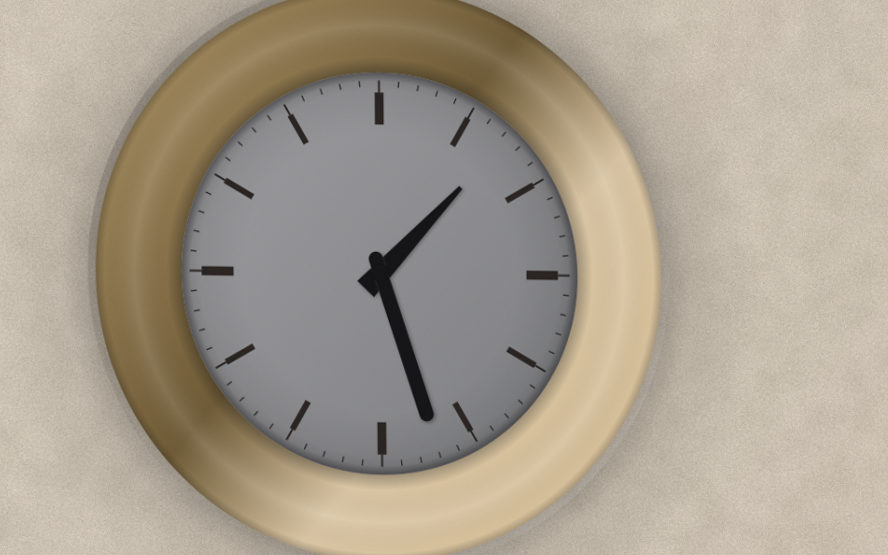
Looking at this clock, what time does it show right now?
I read 1:27
